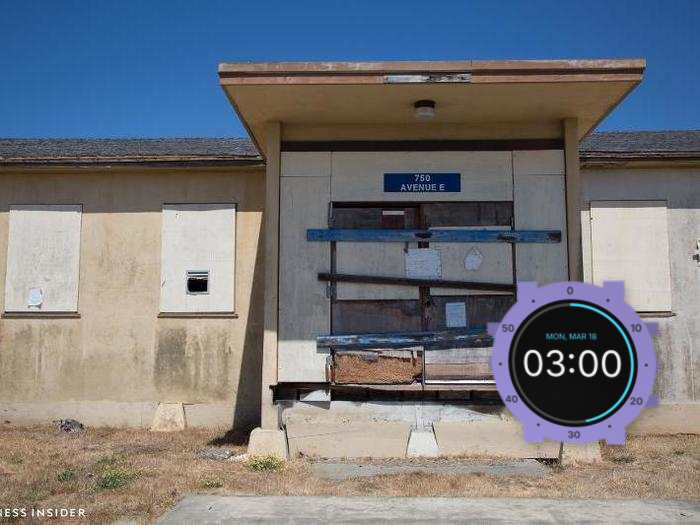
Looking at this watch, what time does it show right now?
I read 3:00
